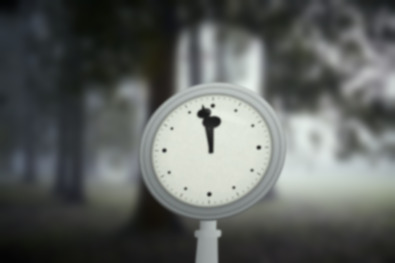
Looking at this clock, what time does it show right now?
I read 11:58
